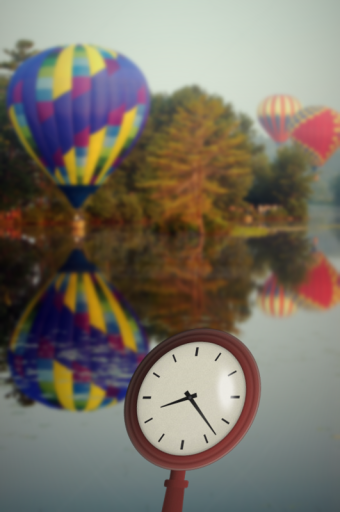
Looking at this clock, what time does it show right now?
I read 8:23
